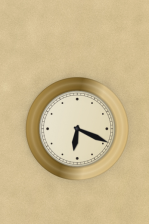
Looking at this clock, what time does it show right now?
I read 6:19
